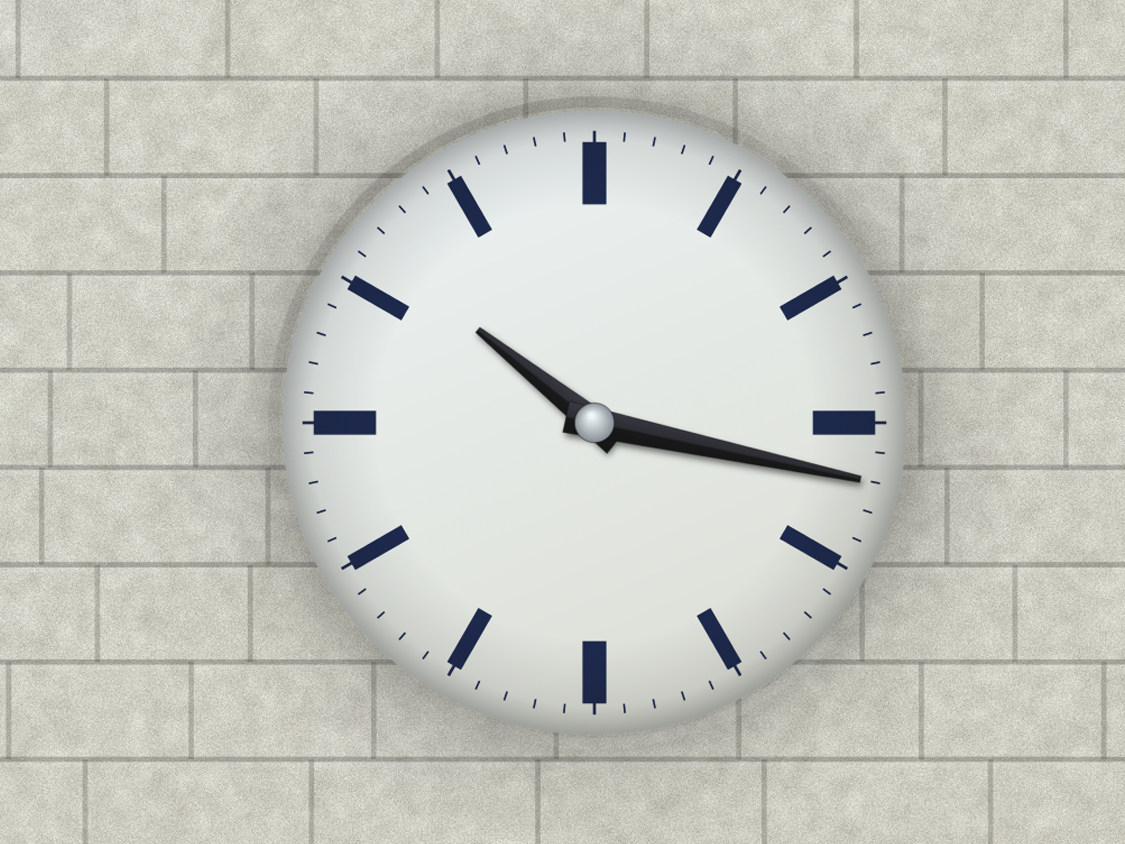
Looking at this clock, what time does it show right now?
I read 10:17
